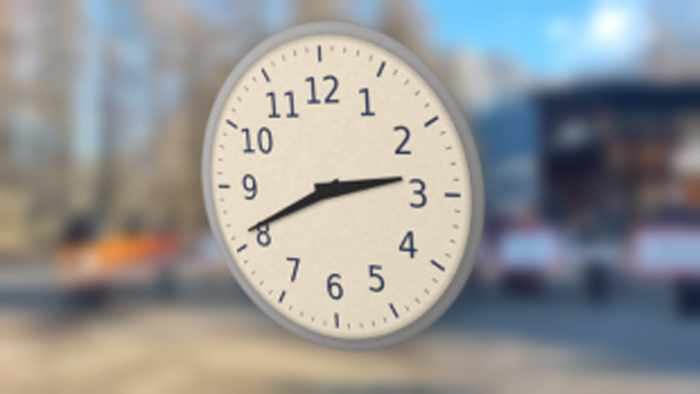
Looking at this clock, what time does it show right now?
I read 2:41
